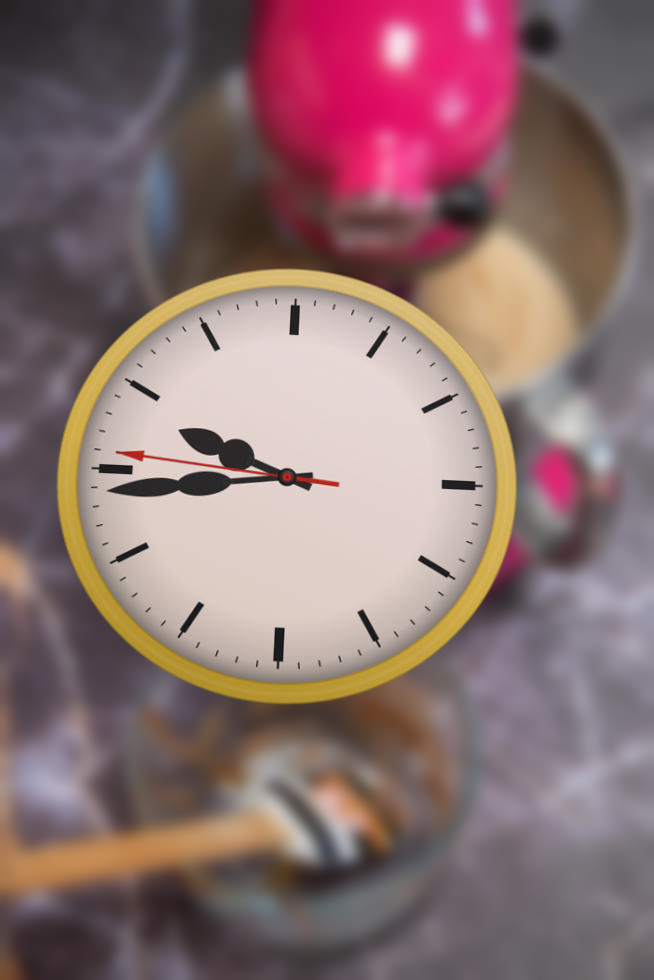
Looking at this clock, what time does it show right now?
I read 9:43:46
